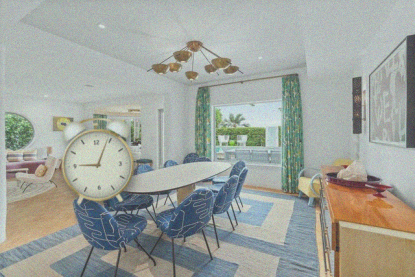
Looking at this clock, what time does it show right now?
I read 9:04
